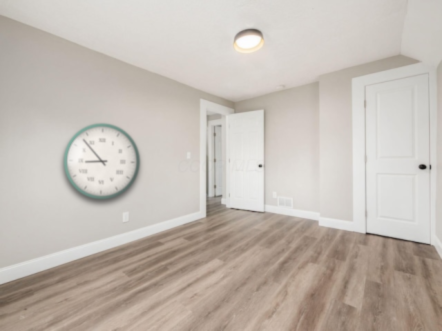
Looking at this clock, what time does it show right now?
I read 8:53
